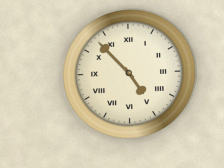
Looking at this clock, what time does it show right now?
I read 4:53
